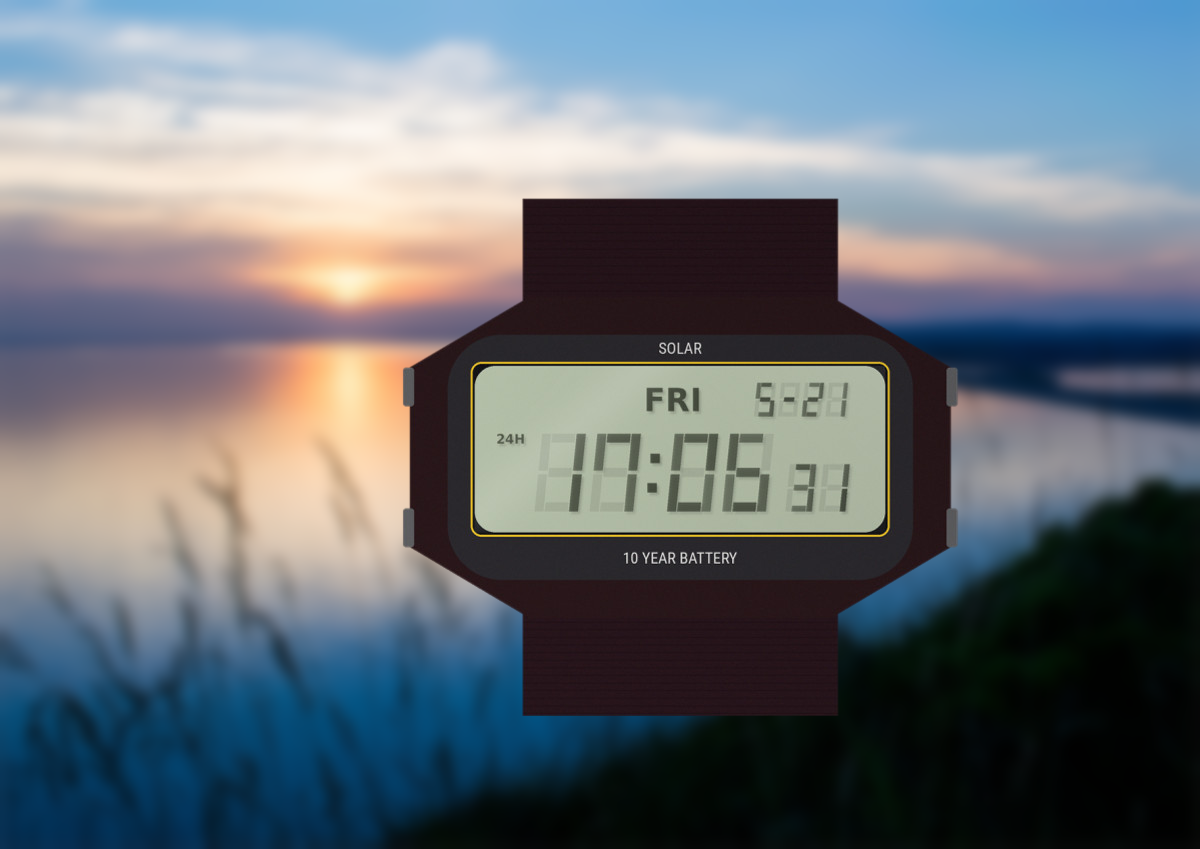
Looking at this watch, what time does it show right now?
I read 17:06:31
